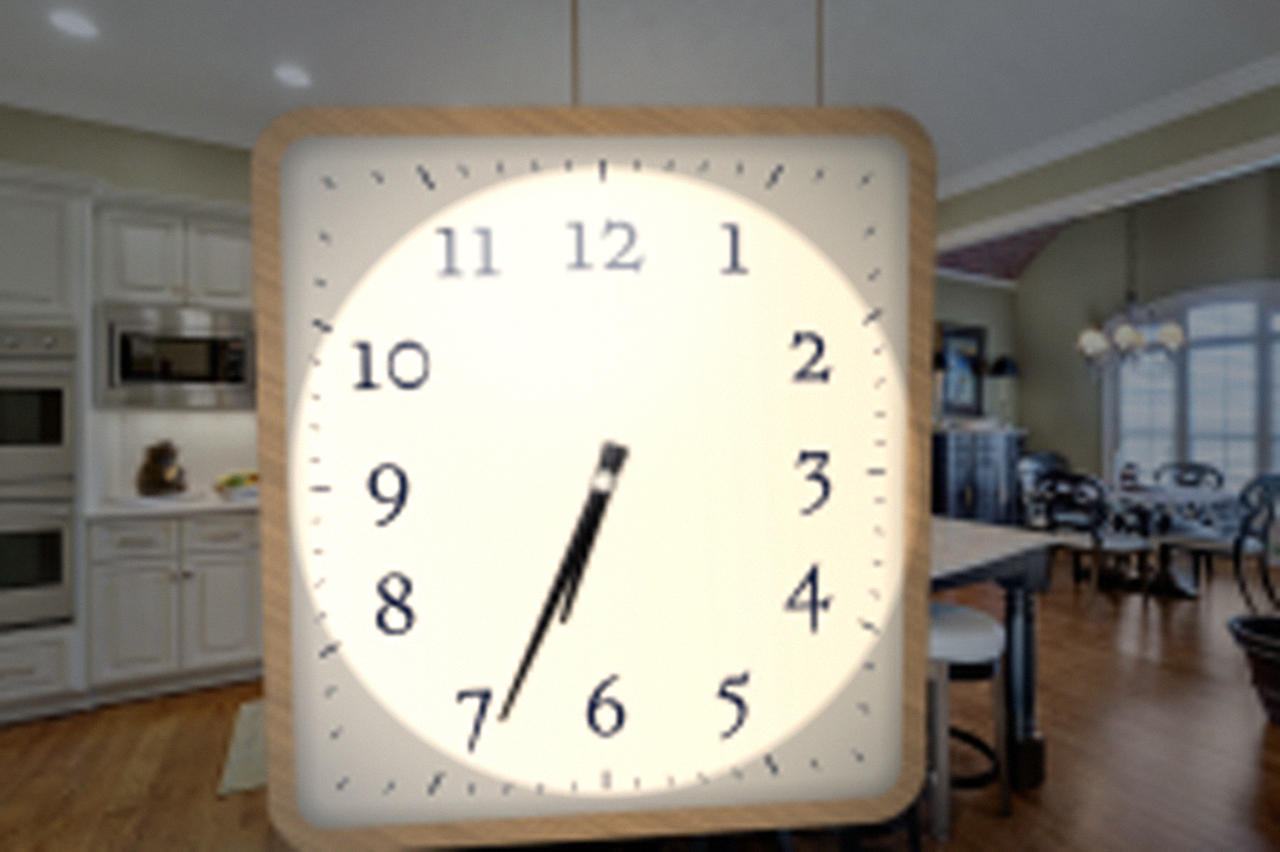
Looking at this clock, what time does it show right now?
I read 6:34
